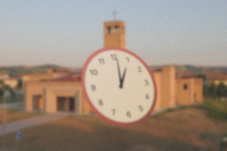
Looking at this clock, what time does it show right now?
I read 1:01
